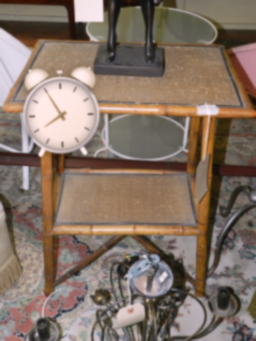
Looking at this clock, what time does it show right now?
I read 7:55
